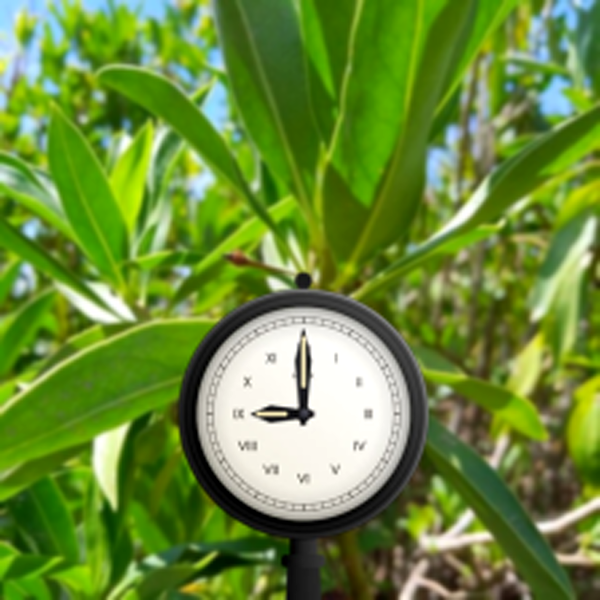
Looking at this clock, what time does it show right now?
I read 9:00
